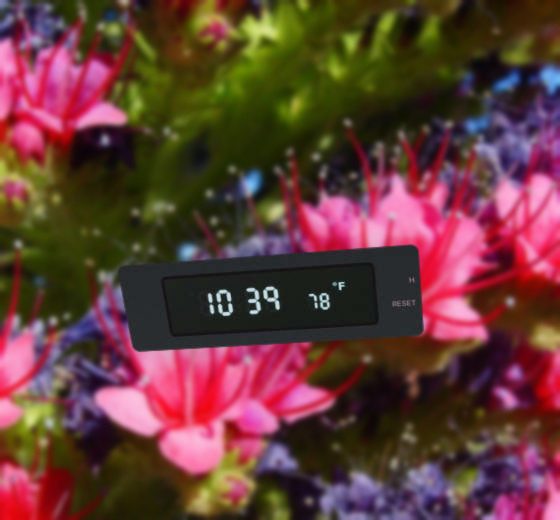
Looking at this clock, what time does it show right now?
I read 10:39
